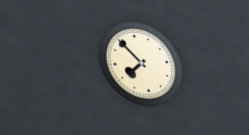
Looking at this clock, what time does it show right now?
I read 7:54
